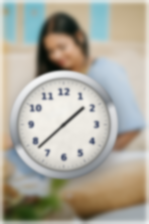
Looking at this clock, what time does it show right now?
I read 1:38
